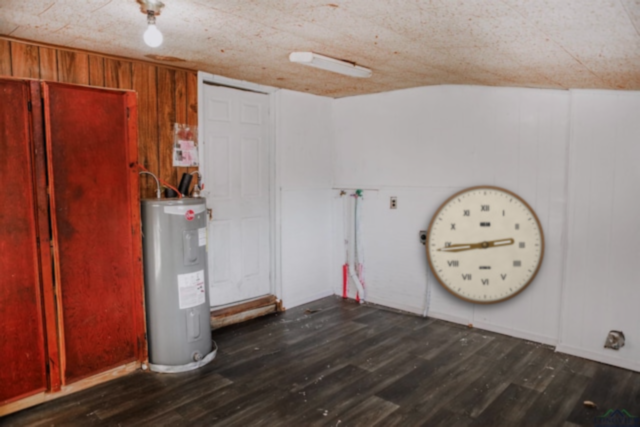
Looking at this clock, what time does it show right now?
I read 2:44
